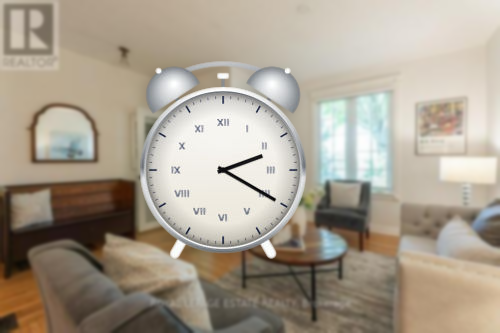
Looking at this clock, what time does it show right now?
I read 2:20
